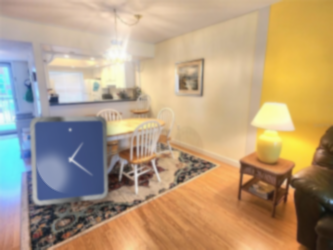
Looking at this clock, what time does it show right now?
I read 1:21
